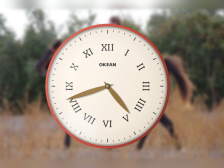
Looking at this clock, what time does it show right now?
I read 4:42
